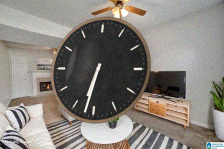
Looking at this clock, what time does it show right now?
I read 6:32
